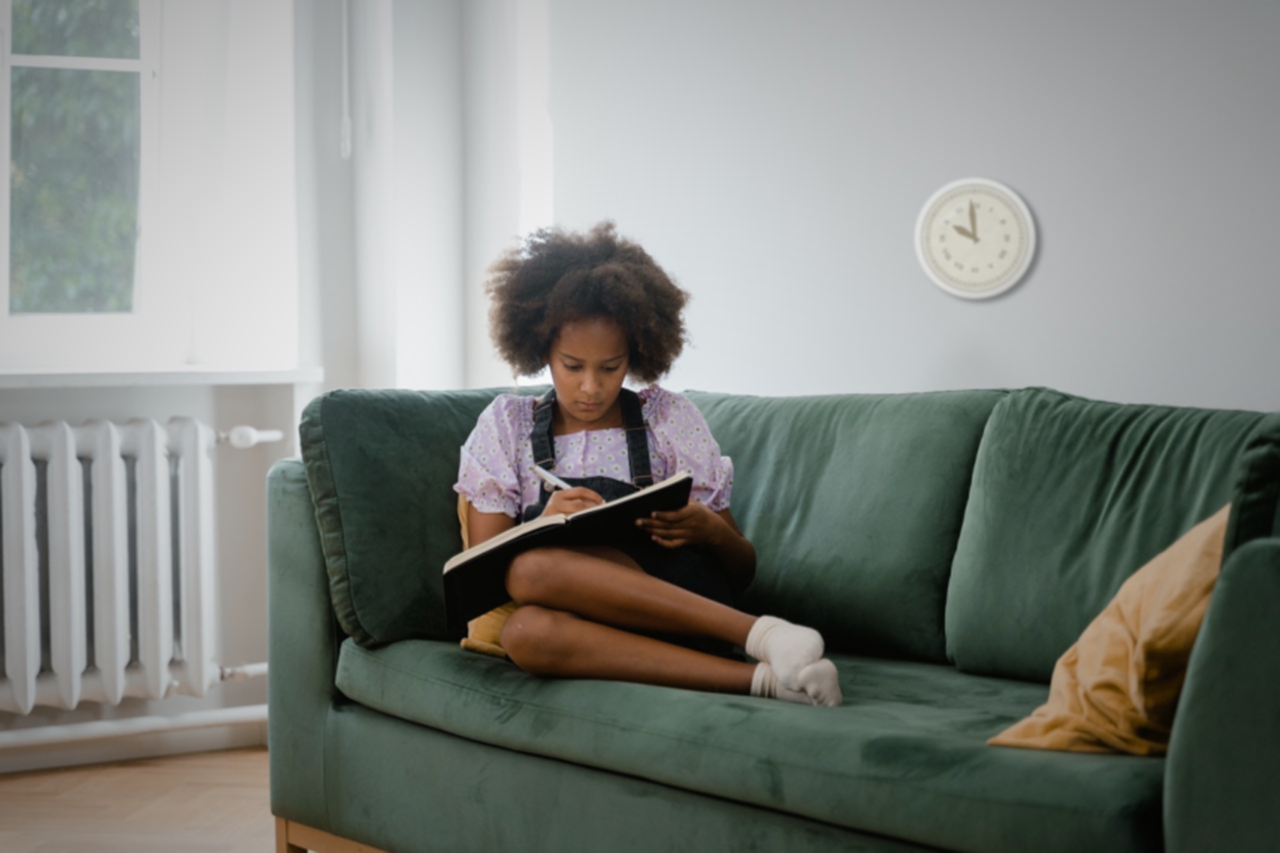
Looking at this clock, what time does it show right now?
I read 9:59
